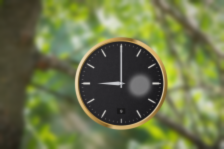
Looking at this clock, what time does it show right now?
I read 9:00
